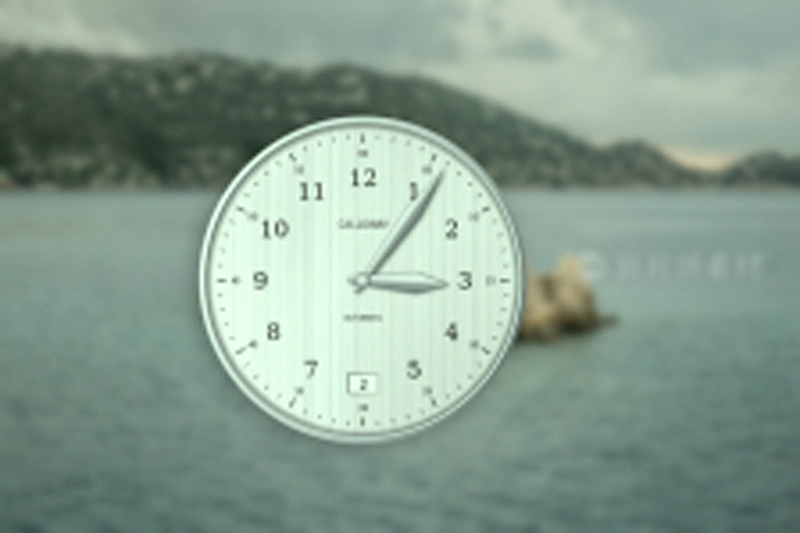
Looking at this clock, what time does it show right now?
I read 3:06
